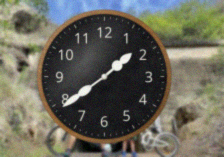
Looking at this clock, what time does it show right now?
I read 1:39
